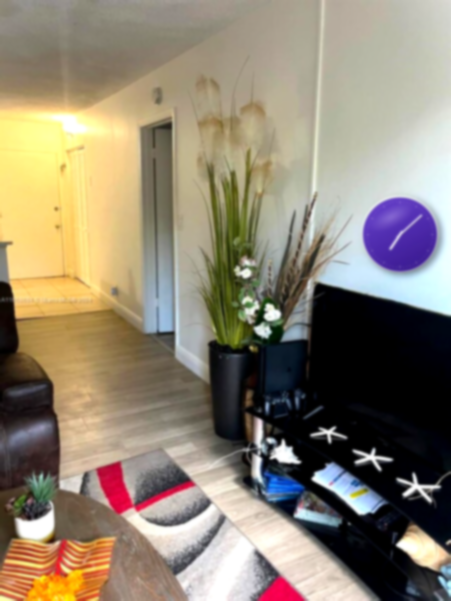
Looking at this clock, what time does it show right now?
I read 7:08
